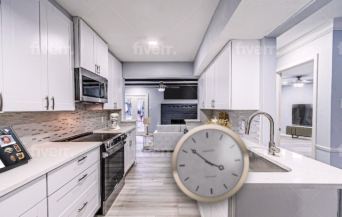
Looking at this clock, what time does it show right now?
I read 3:52
